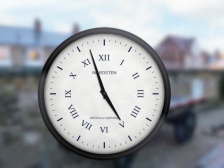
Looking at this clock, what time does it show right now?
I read 4:57
